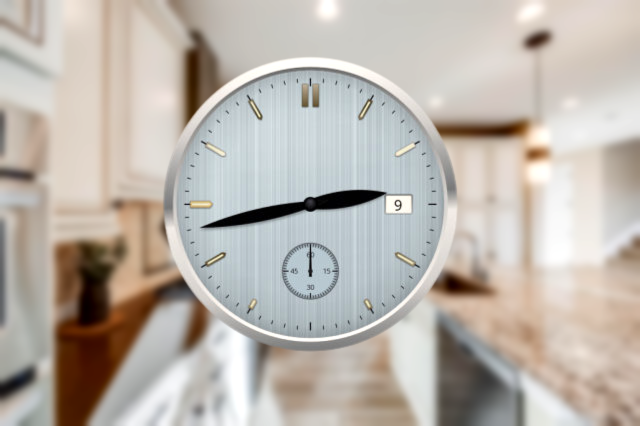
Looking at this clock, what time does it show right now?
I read 2:43
